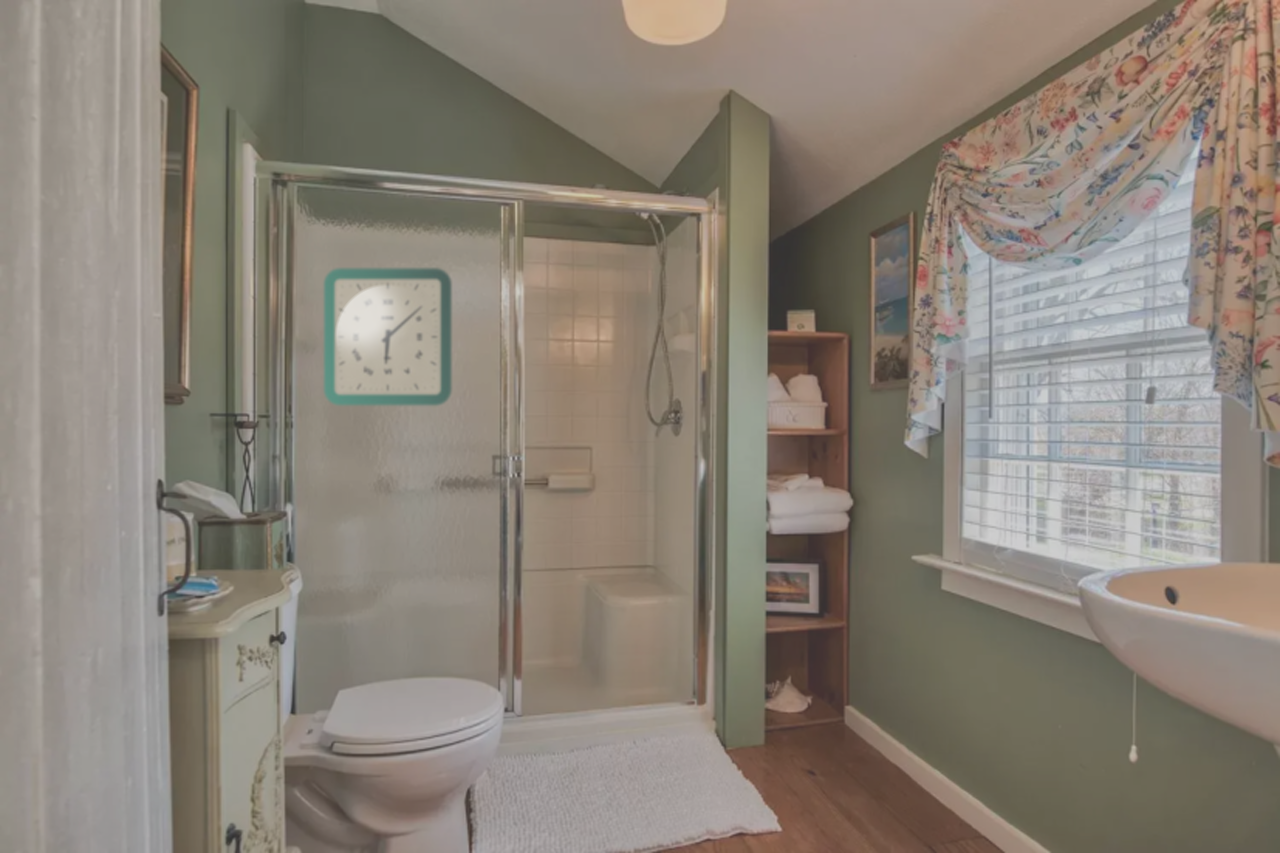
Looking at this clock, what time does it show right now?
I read 6:08
